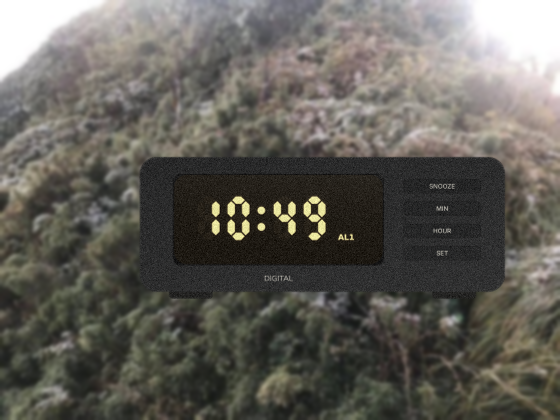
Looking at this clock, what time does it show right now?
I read 10:49
